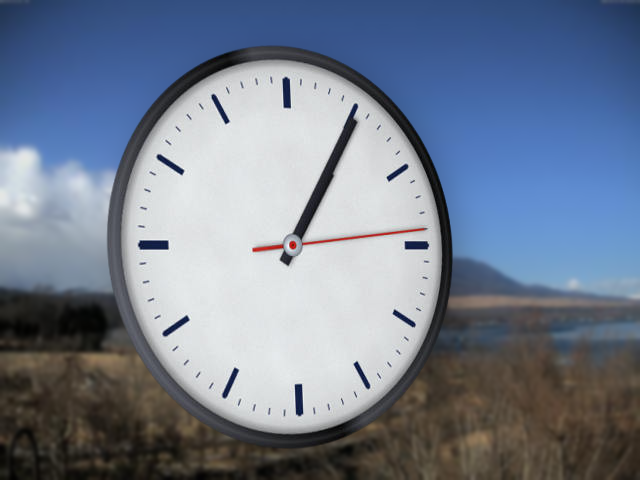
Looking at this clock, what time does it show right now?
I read 1:05:14
